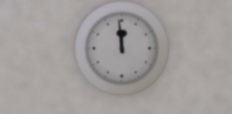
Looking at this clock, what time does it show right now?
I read 11:59
